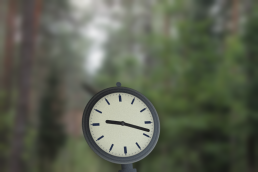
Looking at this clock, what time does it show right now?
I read 9:18
